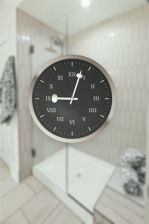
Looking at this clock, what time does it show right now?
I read 9:03
